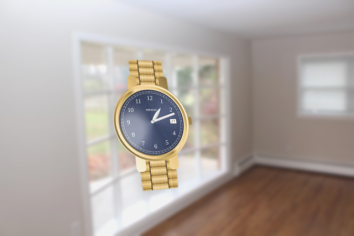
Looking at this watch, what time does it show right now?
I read 1:12
